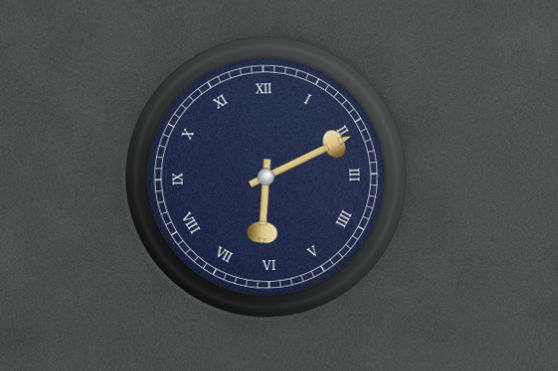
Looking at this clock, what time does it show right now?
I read 6:11
